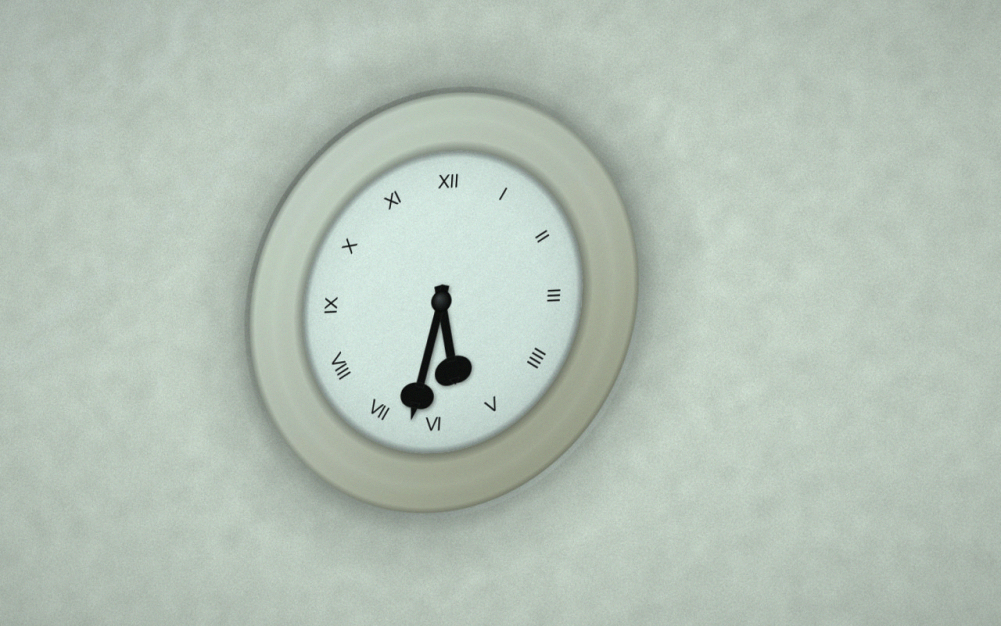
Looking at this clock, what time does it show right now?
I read 5:32
